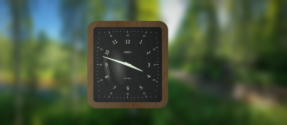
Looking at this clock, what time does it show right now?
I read 3:48
